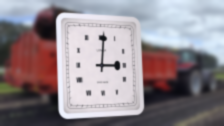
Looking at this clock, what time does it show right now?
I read 3:01
